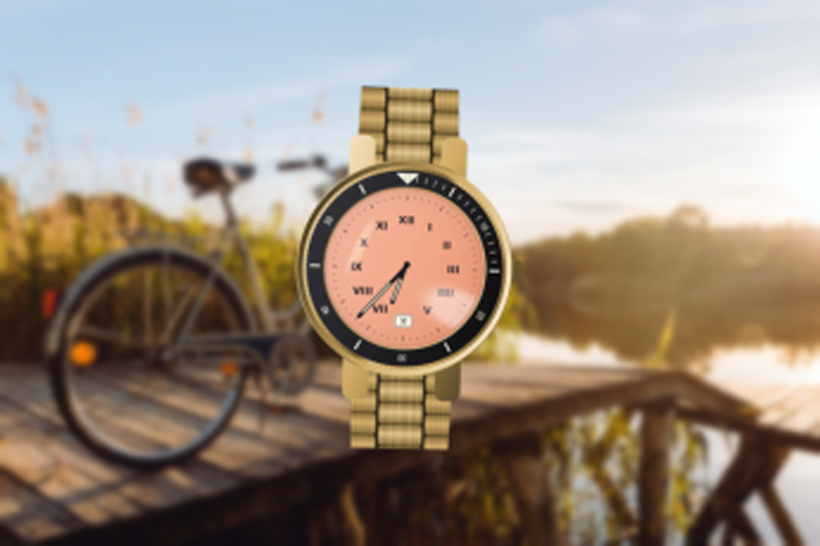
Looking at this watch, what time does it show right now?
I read 6:37
